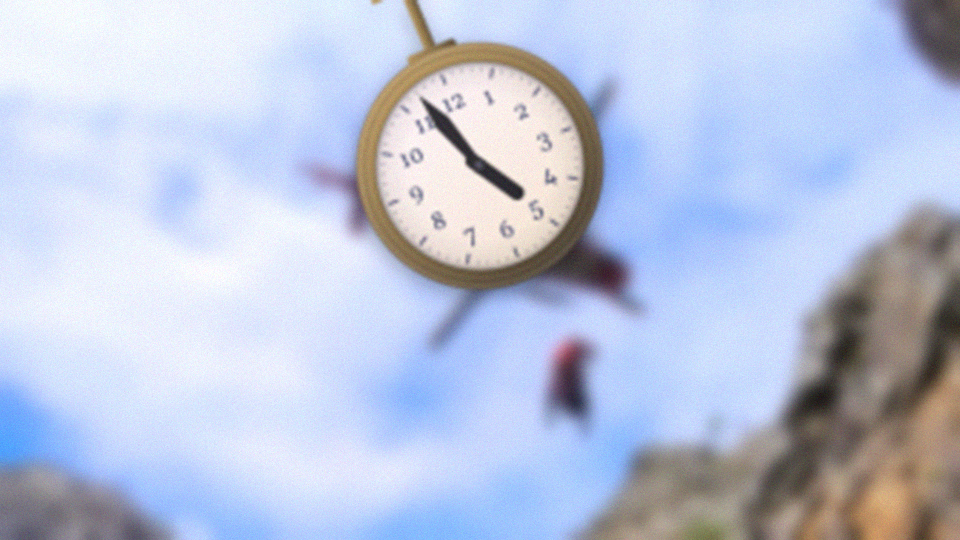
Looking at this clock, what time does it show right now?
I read 4:57
